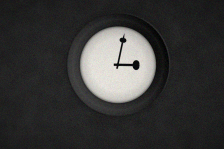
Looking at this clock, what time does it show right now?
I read 3:02
